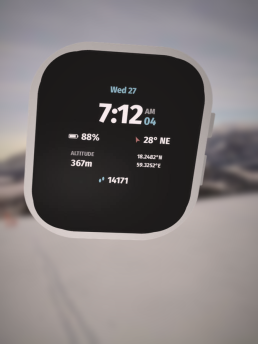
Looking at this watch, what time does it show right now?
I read 7:12:04
